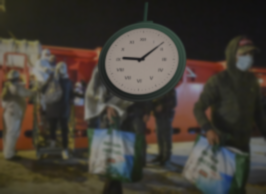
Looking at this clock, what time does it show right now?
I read 9:08
